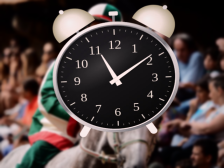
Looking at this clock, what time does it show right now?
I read 11:09
